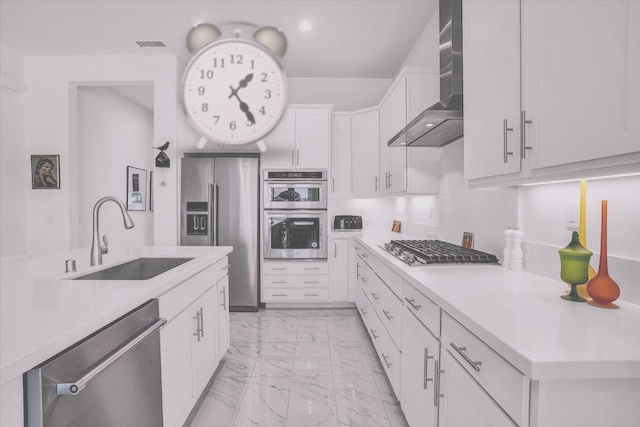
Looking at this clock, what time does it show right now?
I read 1:24
